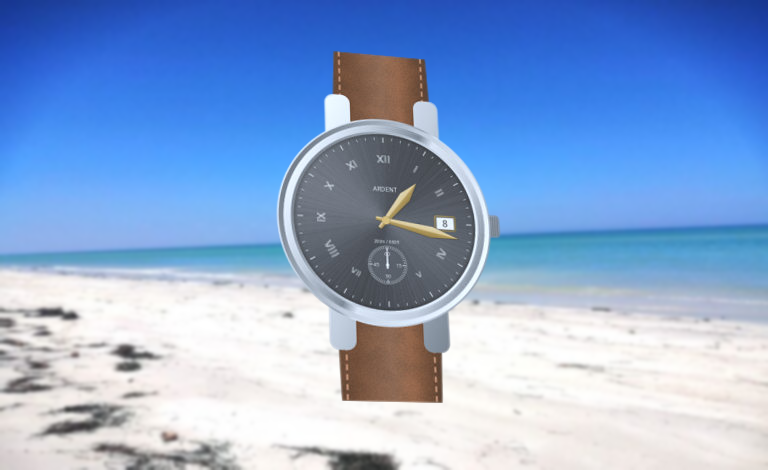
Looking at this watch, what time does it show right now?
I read 1:17
